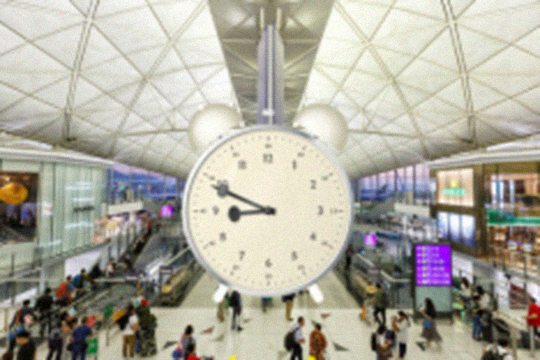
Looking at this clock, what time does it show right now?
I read 8:49
